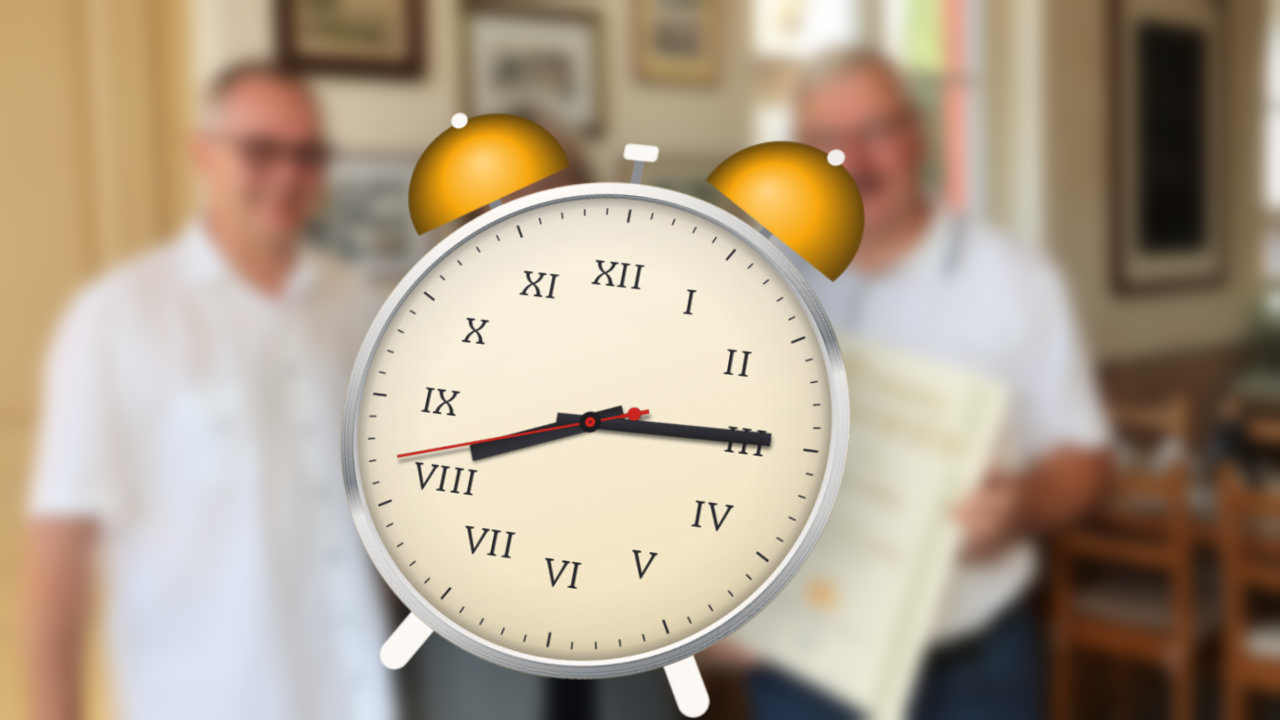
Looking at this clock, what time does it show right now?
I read 8:14:42
